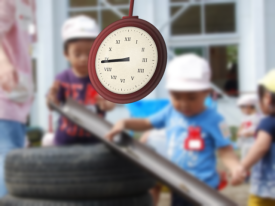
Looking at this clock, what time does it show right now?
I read 8:44
